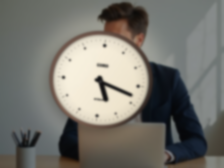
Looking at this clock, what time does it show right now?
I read 5:18
